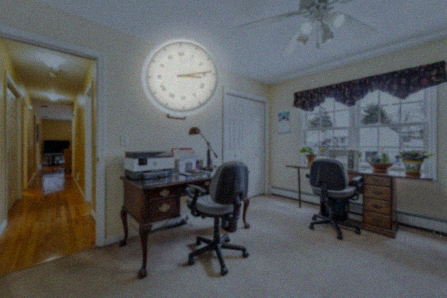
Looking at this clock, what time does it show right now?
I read 3:14
